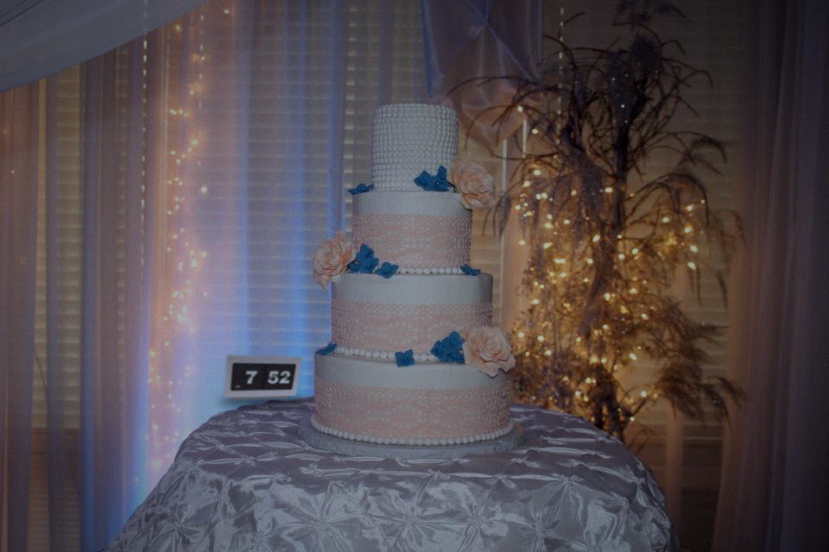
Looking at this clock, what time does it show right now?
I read 7:52
